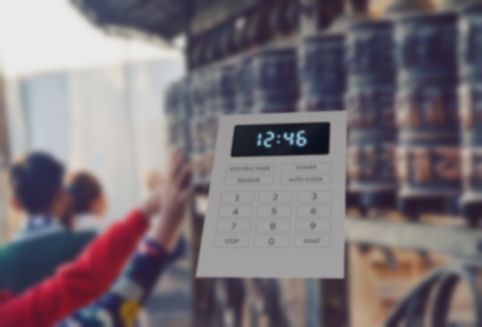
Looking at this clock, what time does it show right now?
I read 12:46
